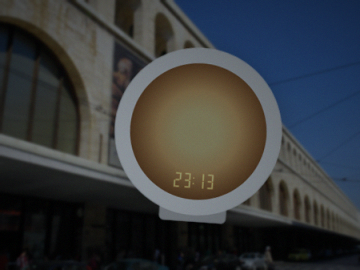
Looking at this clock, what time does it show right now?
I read 23:13
